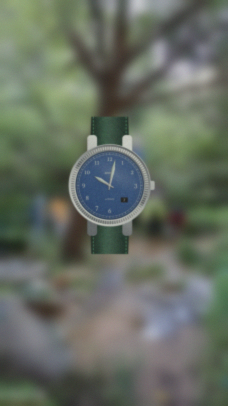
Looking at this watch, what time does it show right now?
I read 10:02
